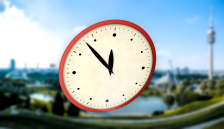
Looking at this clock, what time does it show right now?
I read 11:53
